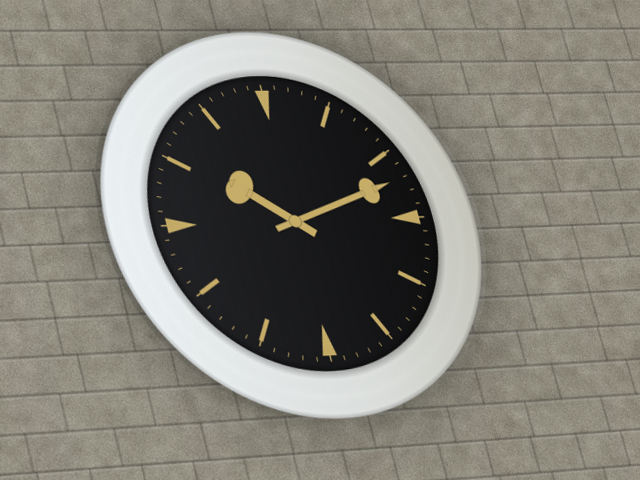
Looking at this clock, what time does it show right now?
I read 10:12
